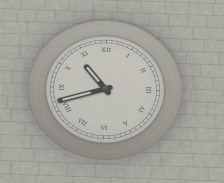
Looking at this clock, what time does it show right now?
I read 10:42
